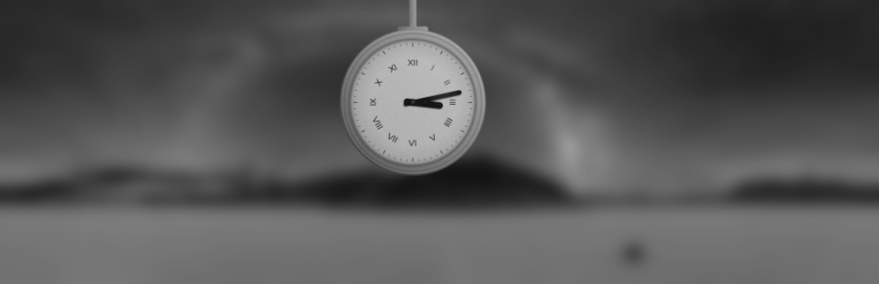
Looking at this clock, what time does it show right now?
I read 3:13
